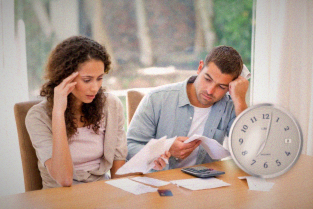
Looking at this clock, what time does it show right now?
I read 7:02
